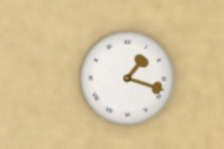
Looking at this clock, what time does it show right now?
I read 1:18
